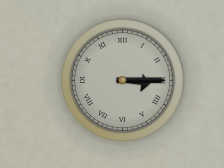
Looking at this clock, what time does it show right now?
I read 3:15
